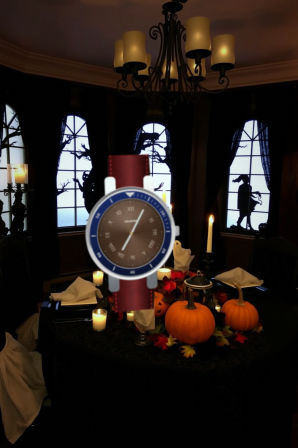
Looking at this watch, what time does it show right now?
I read 7:05
